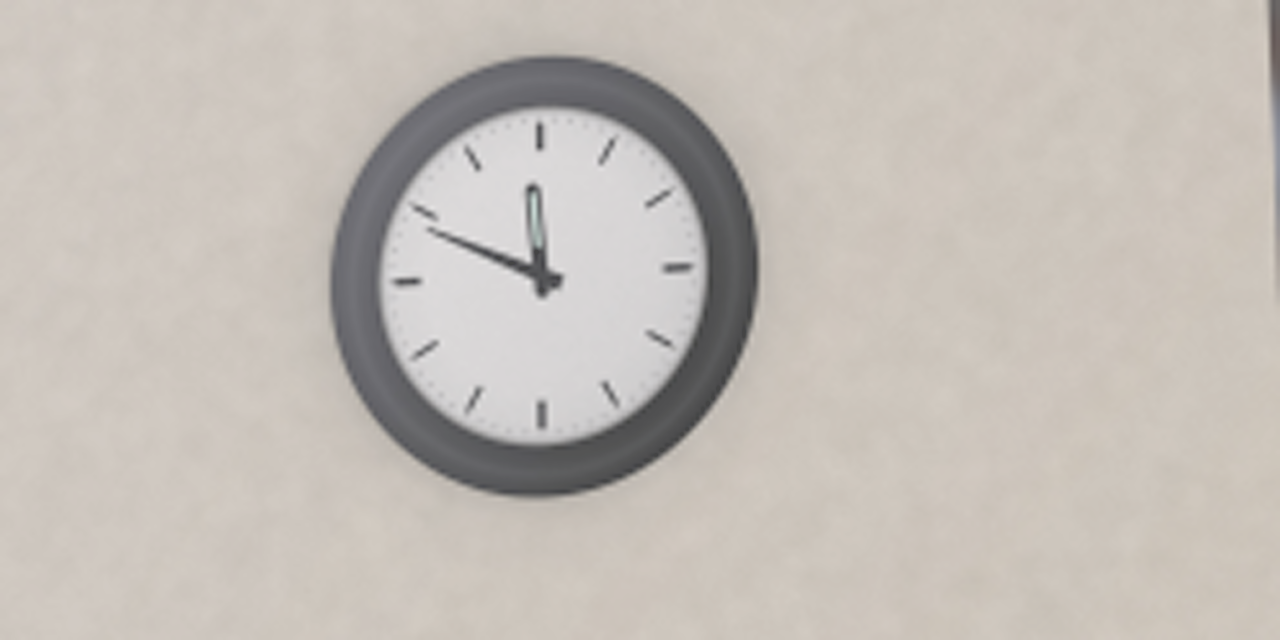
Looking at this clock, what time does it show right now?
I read 11:49
